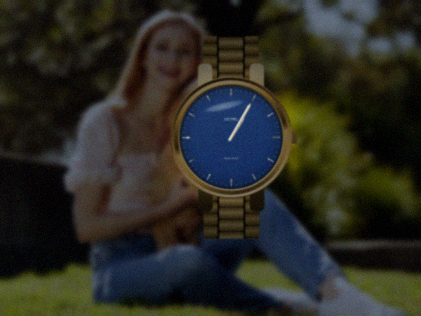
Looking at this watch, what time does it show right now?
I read 1:05
